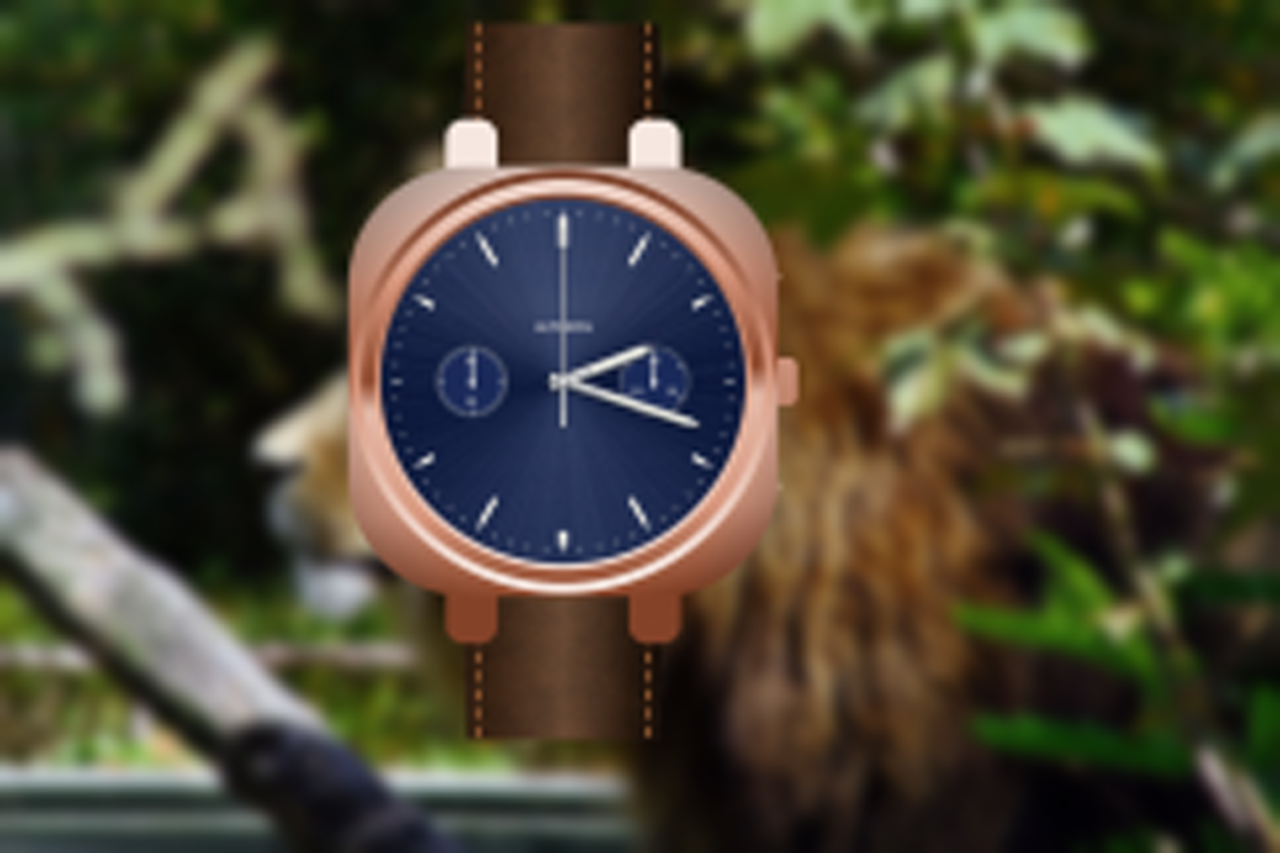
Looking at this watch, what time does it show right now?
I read 2:18
